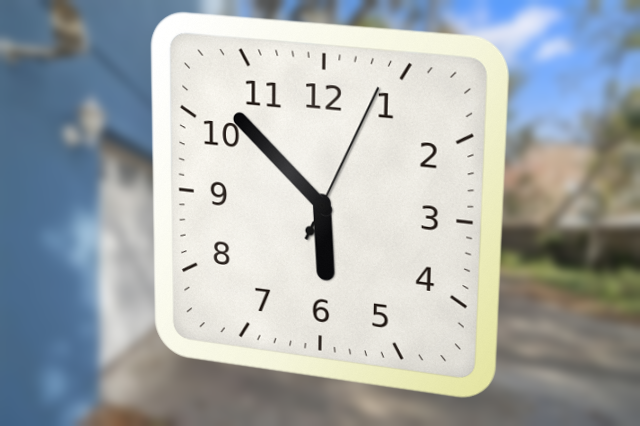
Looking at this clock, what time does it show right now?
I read 5:52:04
